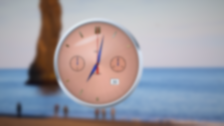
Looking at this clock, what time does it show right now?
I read 7:02
